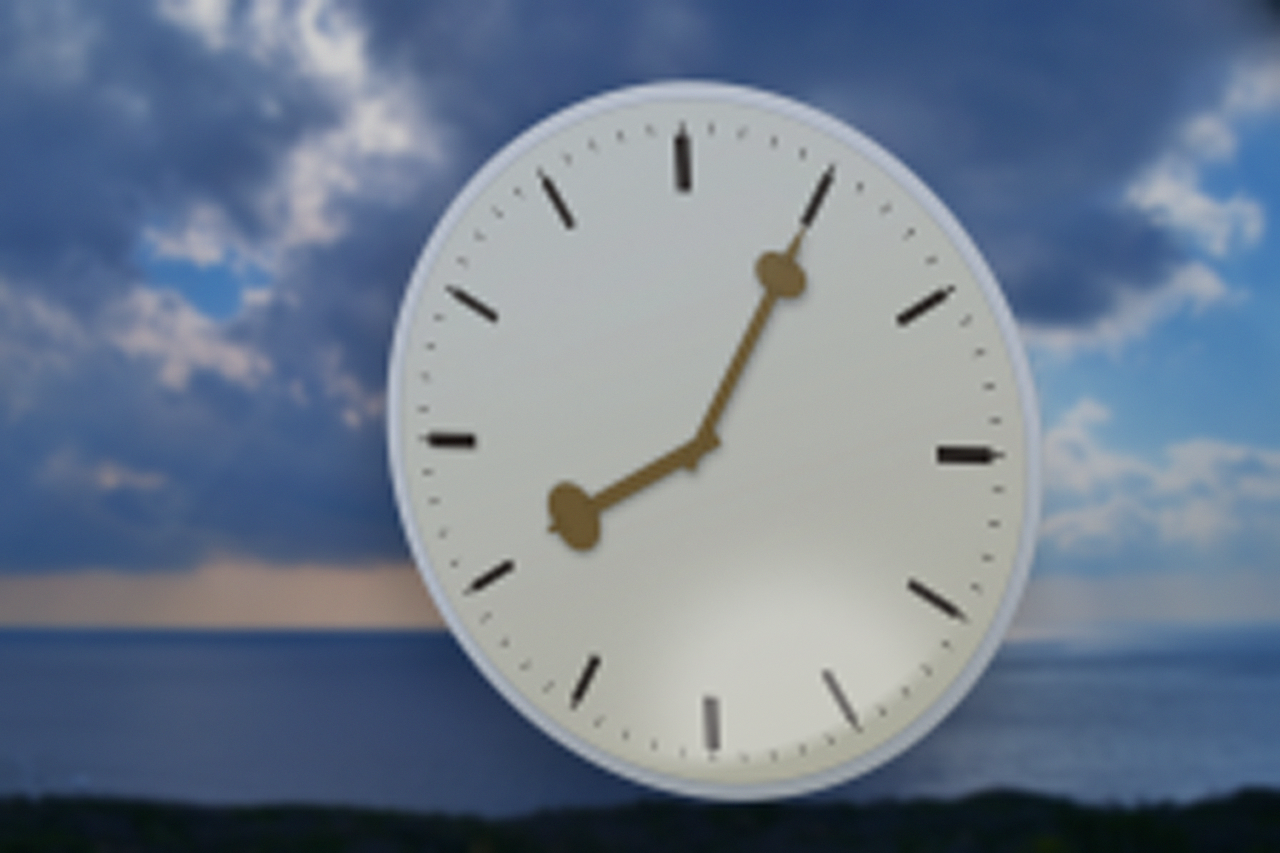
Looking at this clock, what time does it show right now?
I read 8:05
